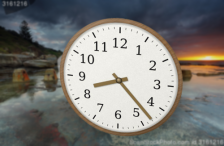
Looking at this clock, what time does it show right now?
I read 8:23
